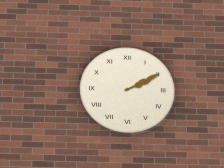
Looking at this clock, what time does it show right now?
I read 2:10
